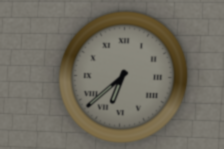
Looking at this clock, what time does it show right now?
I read 6:38
